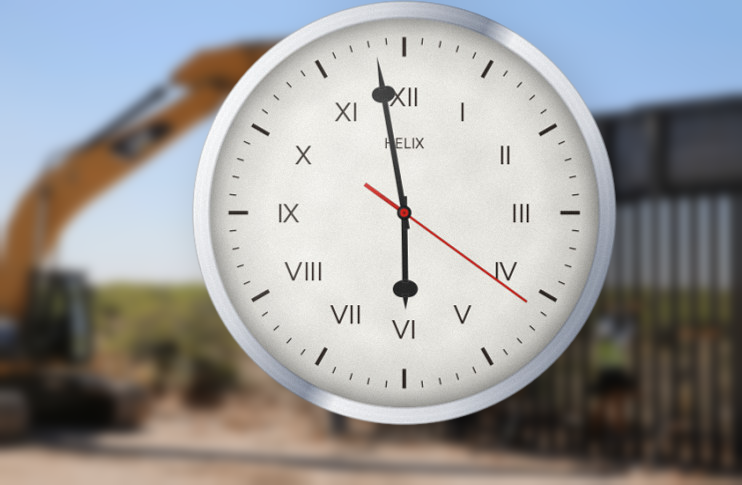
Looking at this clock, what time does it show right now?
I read 5:58:21
